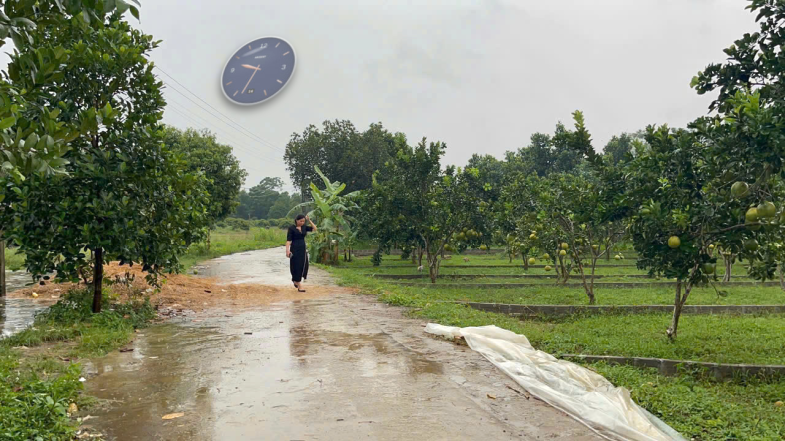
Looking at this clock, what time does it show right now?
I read 9:33
